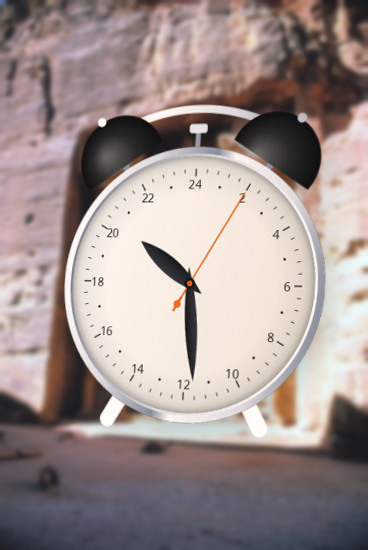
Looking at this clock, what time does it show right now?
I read 20:29:05
